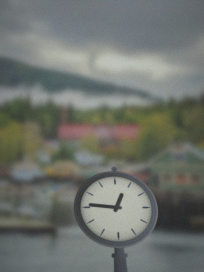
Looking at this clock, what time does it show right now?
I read 12:46
